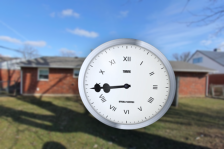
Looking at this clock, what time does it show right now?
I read 8:44
